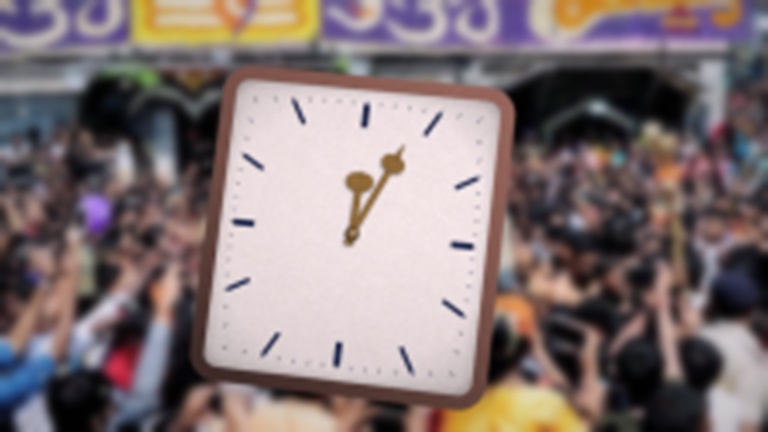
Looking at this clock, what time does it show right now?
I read 12:04
